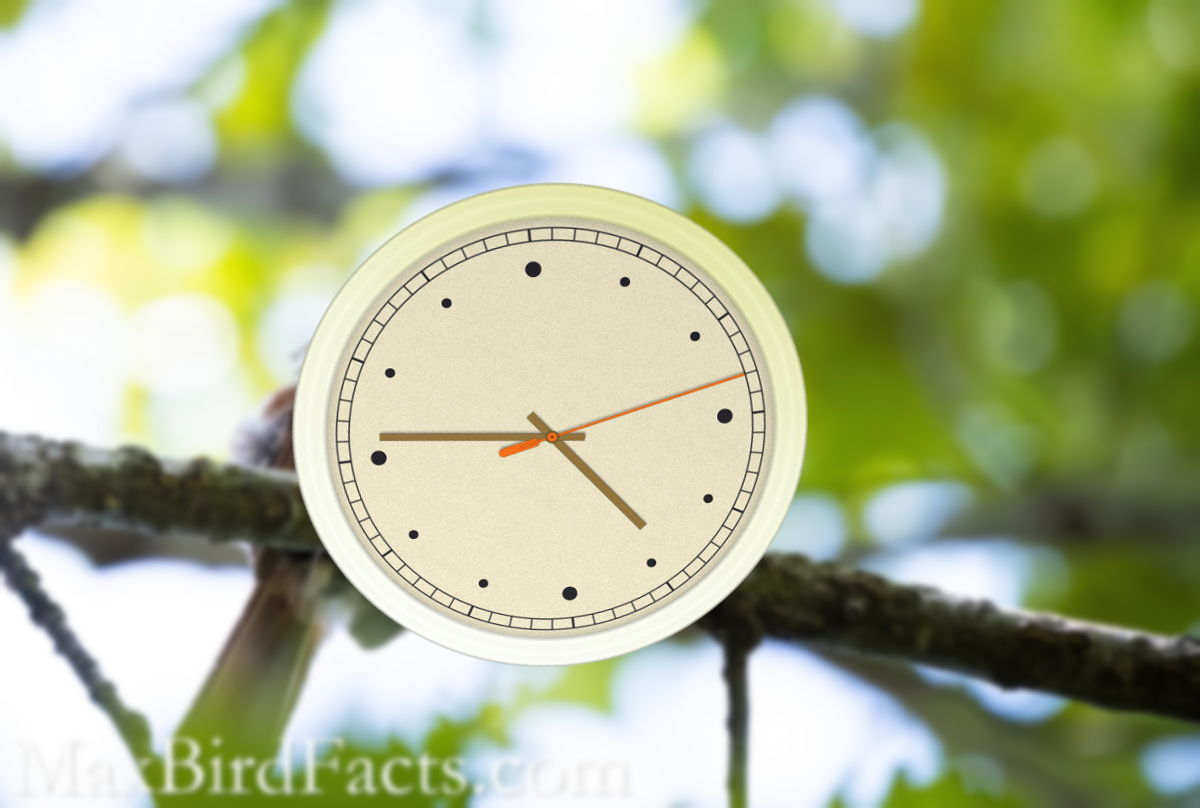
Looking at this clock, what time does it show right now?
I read 4:46:13
